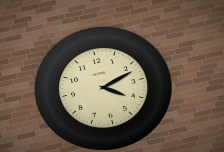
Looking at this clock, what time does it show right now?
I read 4:12
